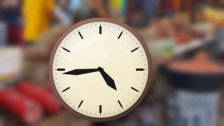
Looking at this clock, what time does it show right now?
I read 4:44
